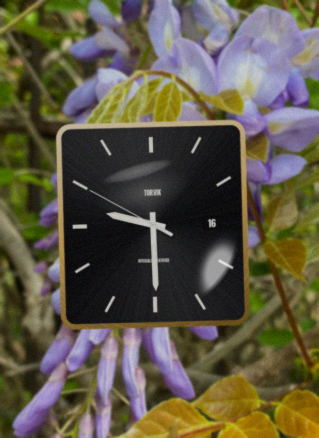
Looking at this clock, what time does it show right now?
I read 9:29:50
